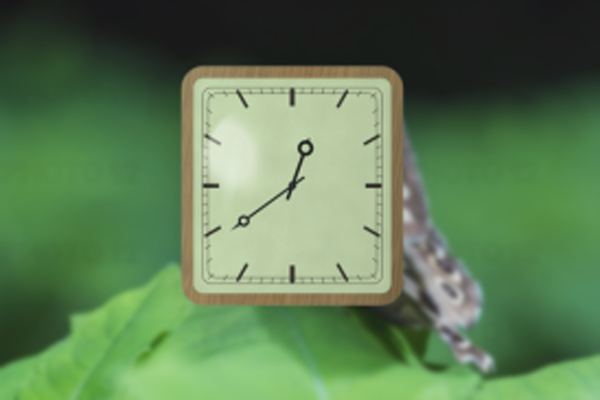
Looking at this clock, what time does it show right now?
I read 12:39
